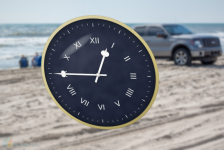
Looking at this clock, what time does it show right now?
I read 12:45
